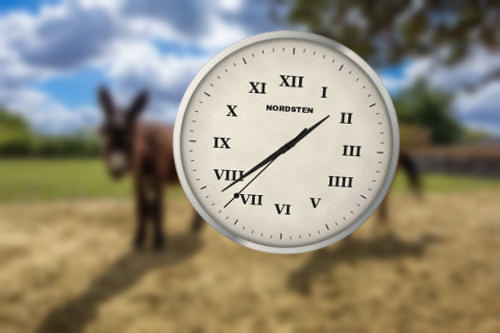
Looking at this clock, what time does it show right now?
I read 1:38:37
